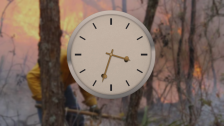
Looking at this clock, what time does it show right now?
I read 3:33
